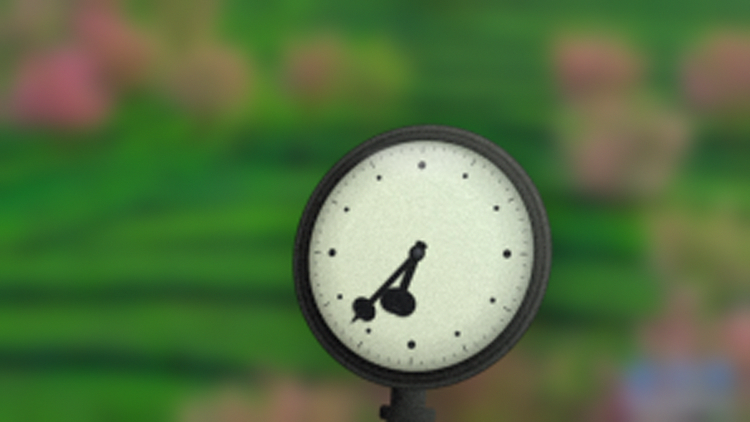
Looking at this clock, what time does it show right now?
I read 6:37
